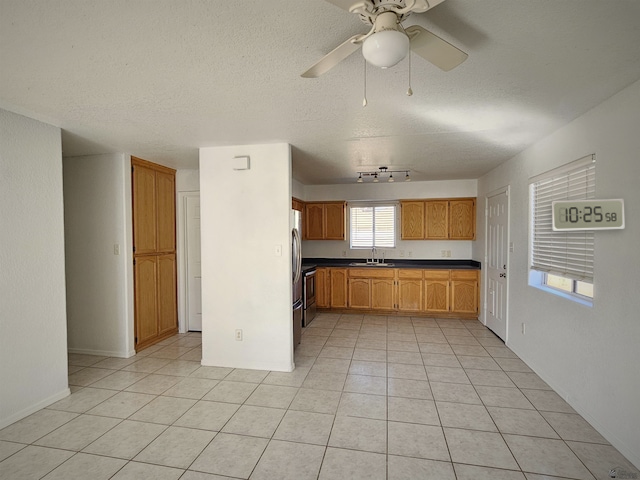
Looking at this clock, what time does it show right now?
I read 10:25:58
